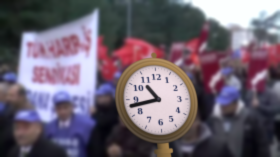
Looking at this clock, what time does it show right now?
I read 10:43
